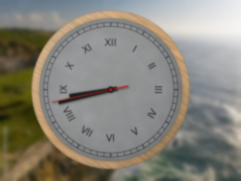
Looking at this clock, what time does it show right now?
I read 8:42:43
